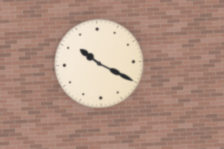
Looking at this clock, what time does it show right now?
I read 10:20
